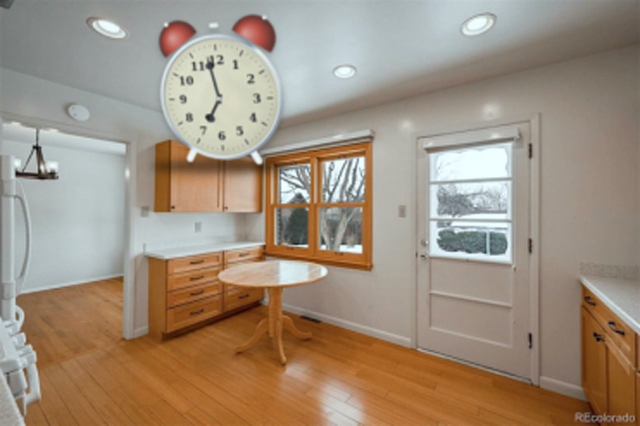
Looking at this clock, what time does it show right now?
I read 6:58
